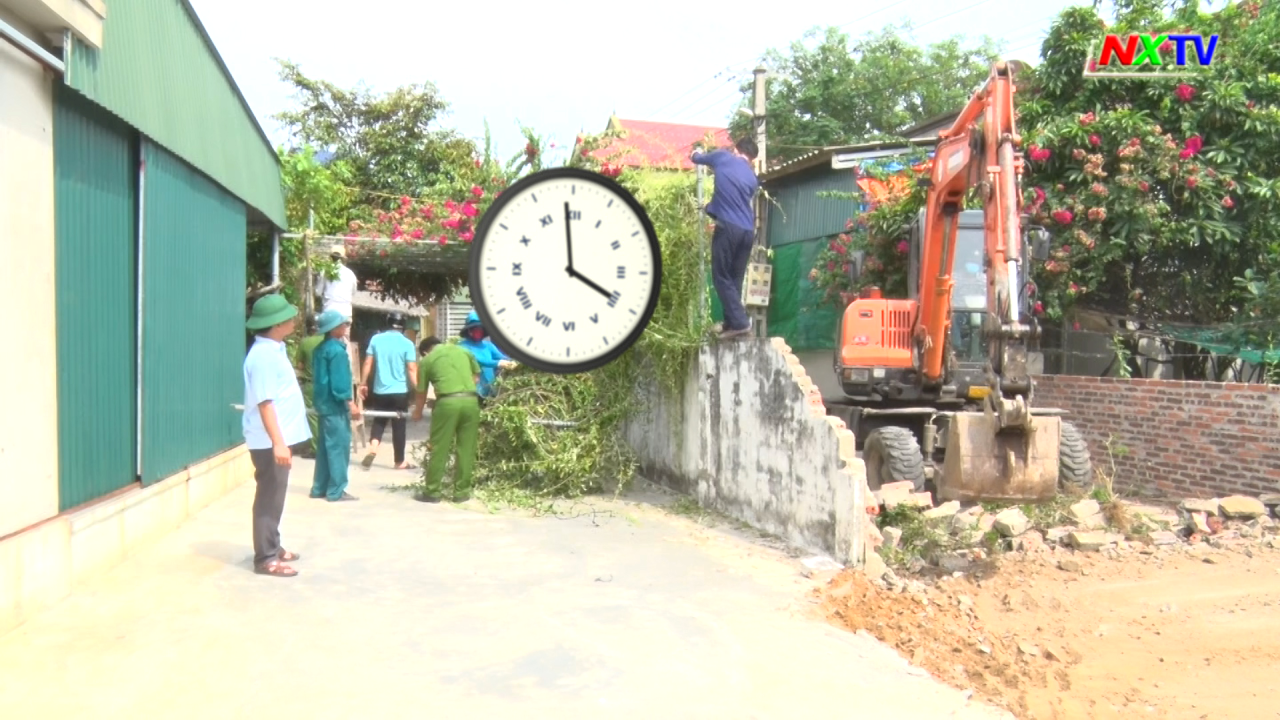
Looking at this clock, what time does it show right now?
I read 3:59
